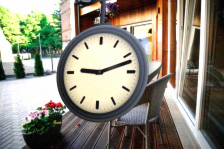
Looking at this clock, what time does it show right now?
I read 9:12
